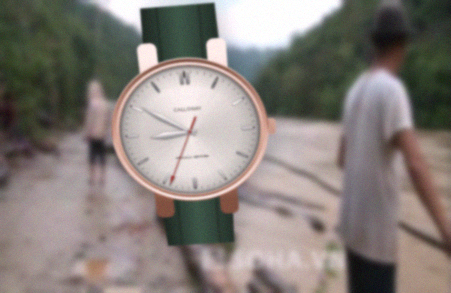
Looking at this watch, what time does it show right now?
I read 8:50:34
